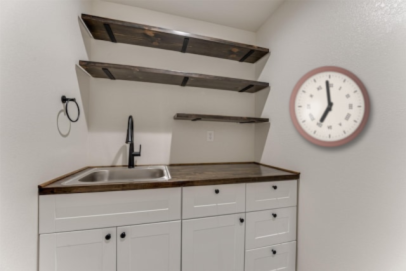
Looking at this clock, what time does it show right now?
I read 6:59
